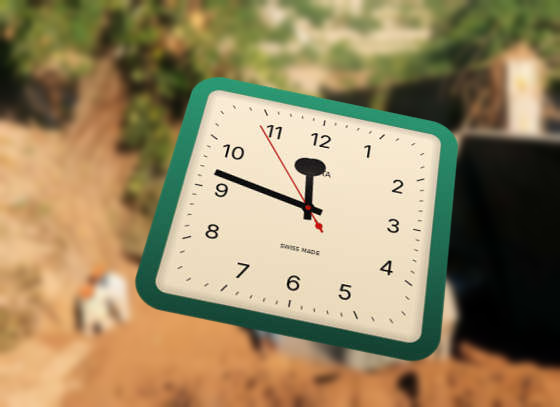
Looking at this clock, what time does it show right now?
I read 11:46:54
